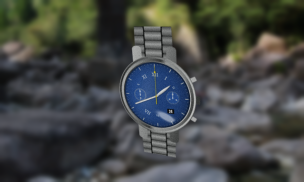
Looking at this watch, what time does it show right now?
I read 1:41
